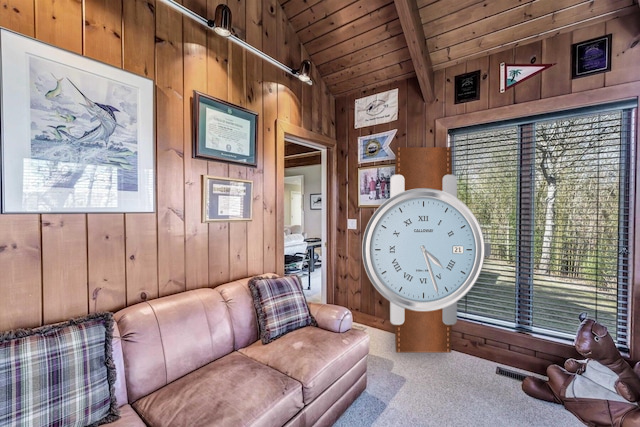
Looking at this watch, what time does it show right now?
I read 4:27
